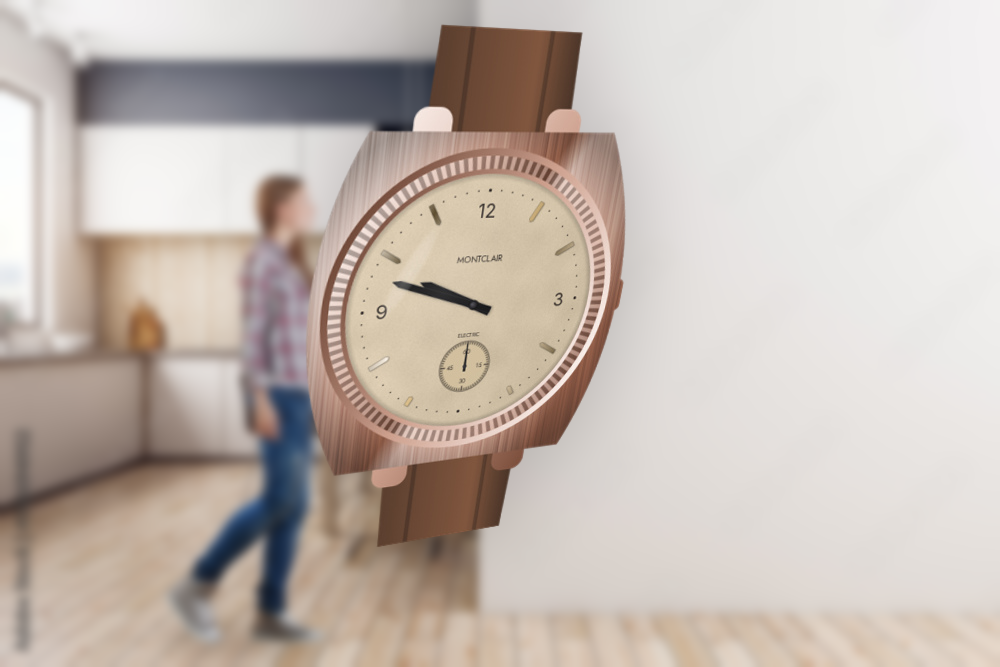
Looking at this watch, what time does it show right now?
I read 9:48
